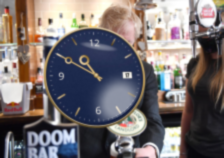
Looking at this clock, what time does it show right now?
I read 10:50
